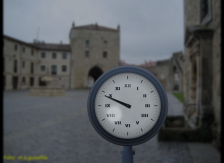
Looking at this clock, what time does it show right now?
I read 9:49
